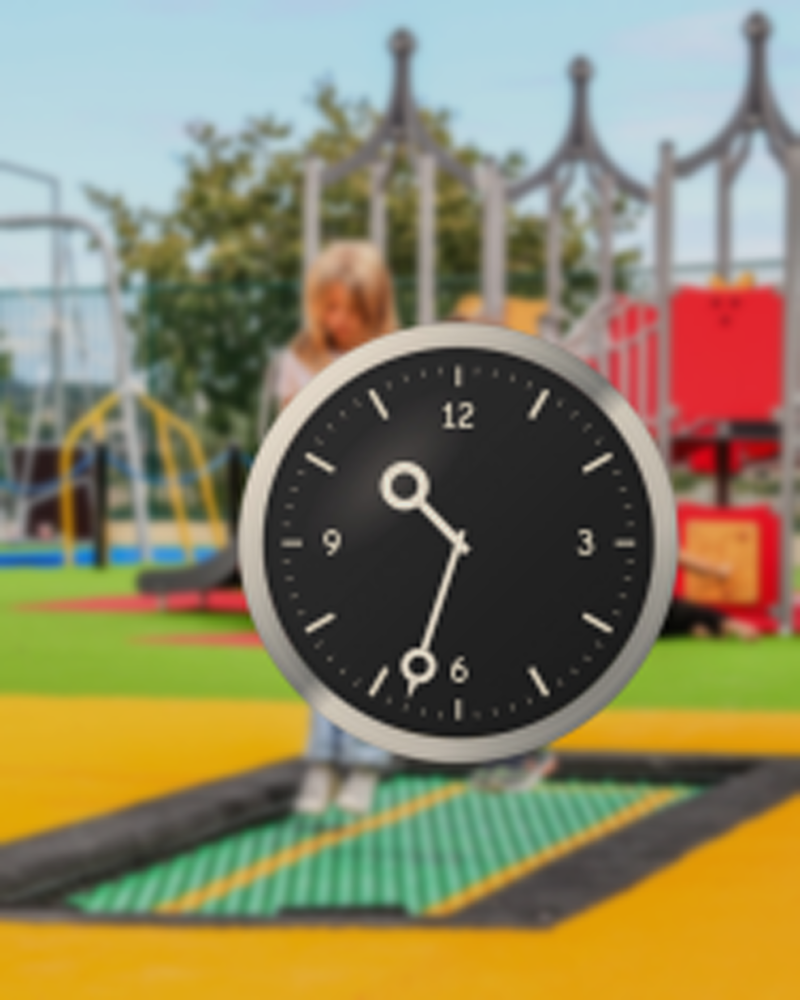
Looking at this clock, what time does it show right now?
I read 10:33
